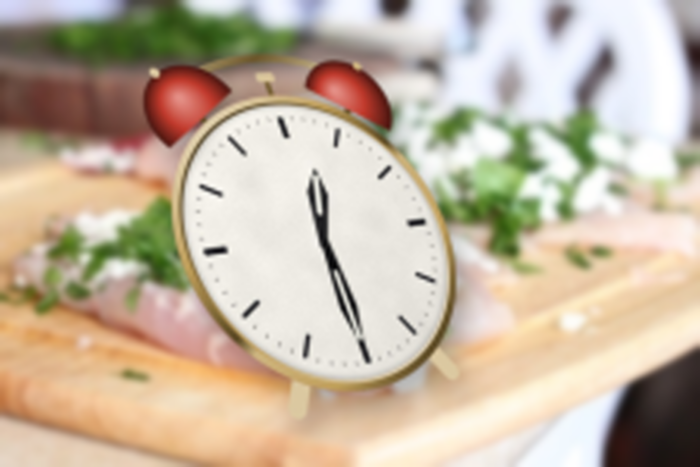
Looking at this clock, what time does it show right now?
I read 12:30
